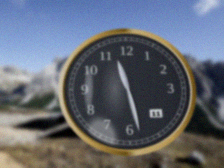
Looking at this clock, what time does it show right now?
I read 11:28
